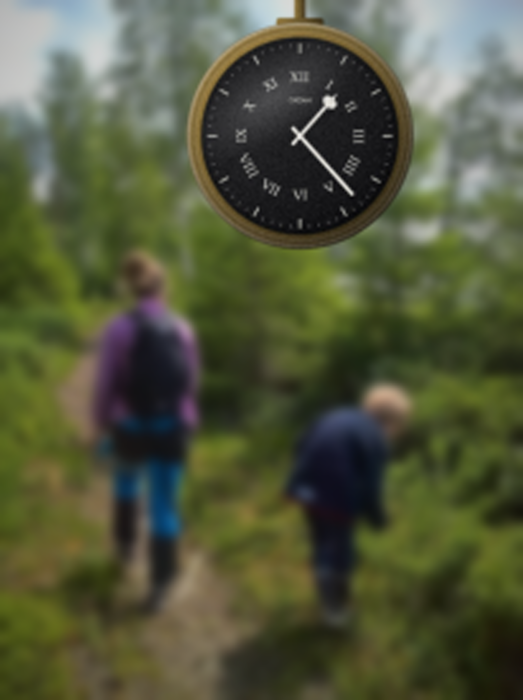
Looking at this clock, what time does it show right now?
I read 1:23
